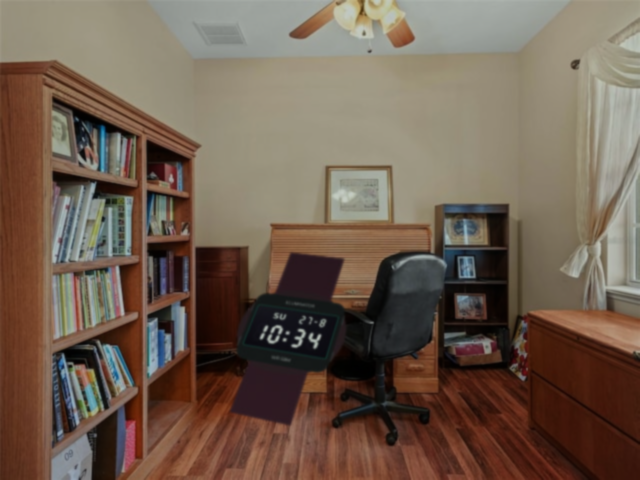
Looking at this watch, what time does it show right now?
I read 10:34
